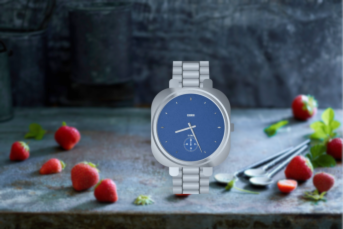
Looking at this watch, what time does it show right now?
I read 8:26
